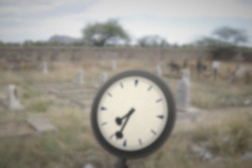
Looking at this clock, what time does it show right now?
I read 7:33
